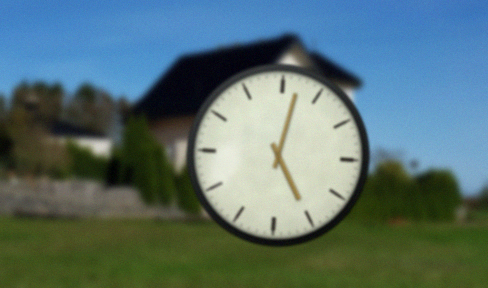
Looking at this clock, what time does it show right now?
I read 5:02
